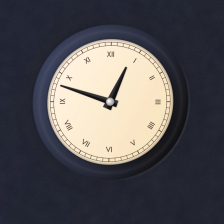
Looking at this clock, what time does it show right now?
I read 12:48
